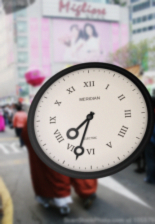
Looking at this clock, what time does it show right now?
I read 7:33
